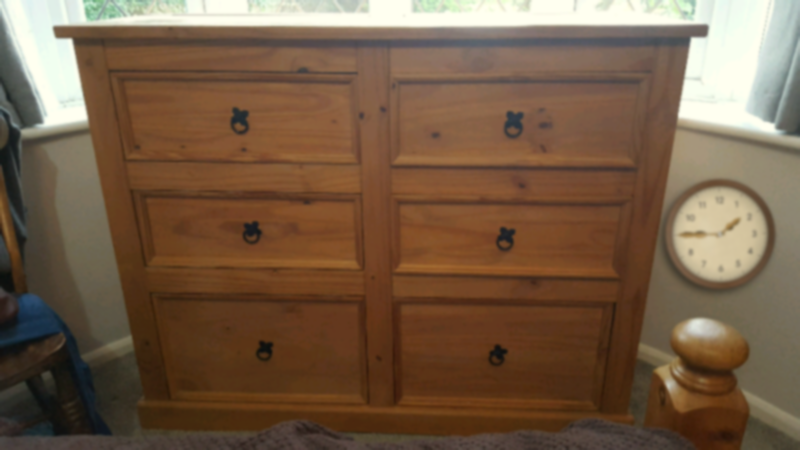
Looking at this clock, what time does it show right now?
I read 1:45
